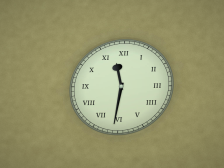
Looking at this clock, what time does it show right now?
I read 11:31
